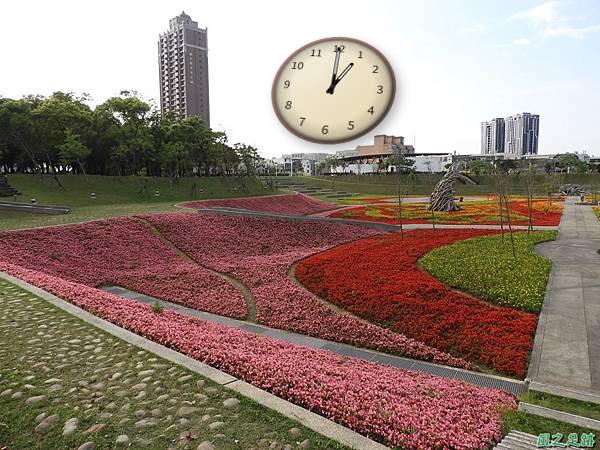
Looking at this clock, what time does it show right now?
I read 1:00
